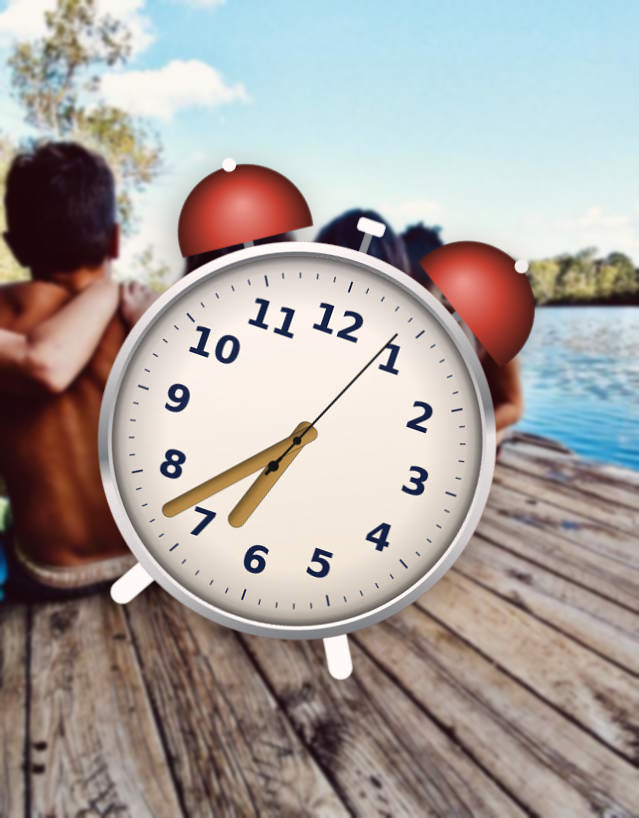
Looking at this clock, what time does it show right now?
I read 6:37:04
